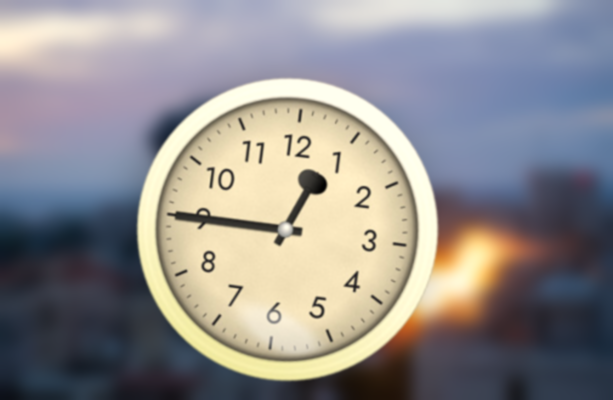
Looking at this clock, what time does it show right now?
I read 12:45
